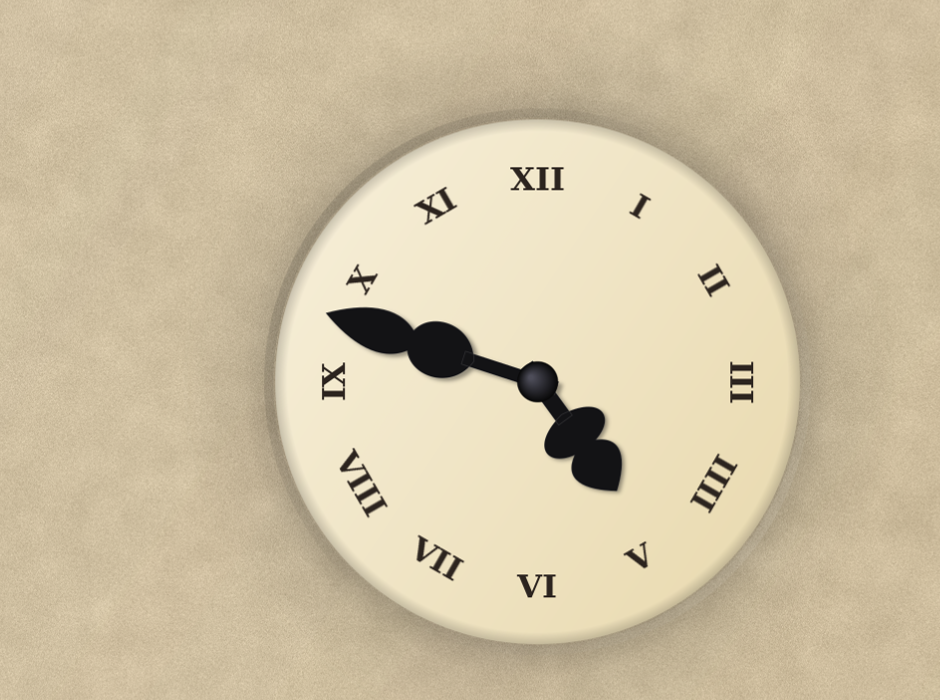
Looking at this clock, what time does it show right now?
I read 4:48
